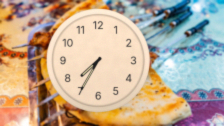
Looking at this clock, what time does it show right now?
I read 7:35
